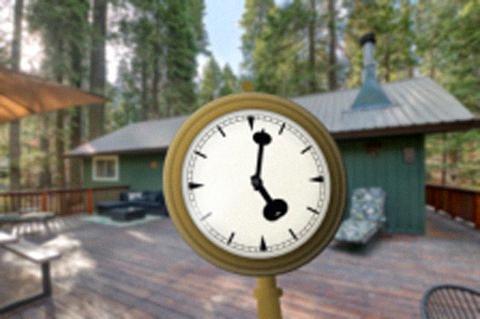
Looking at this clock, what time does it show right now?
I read 5:02
